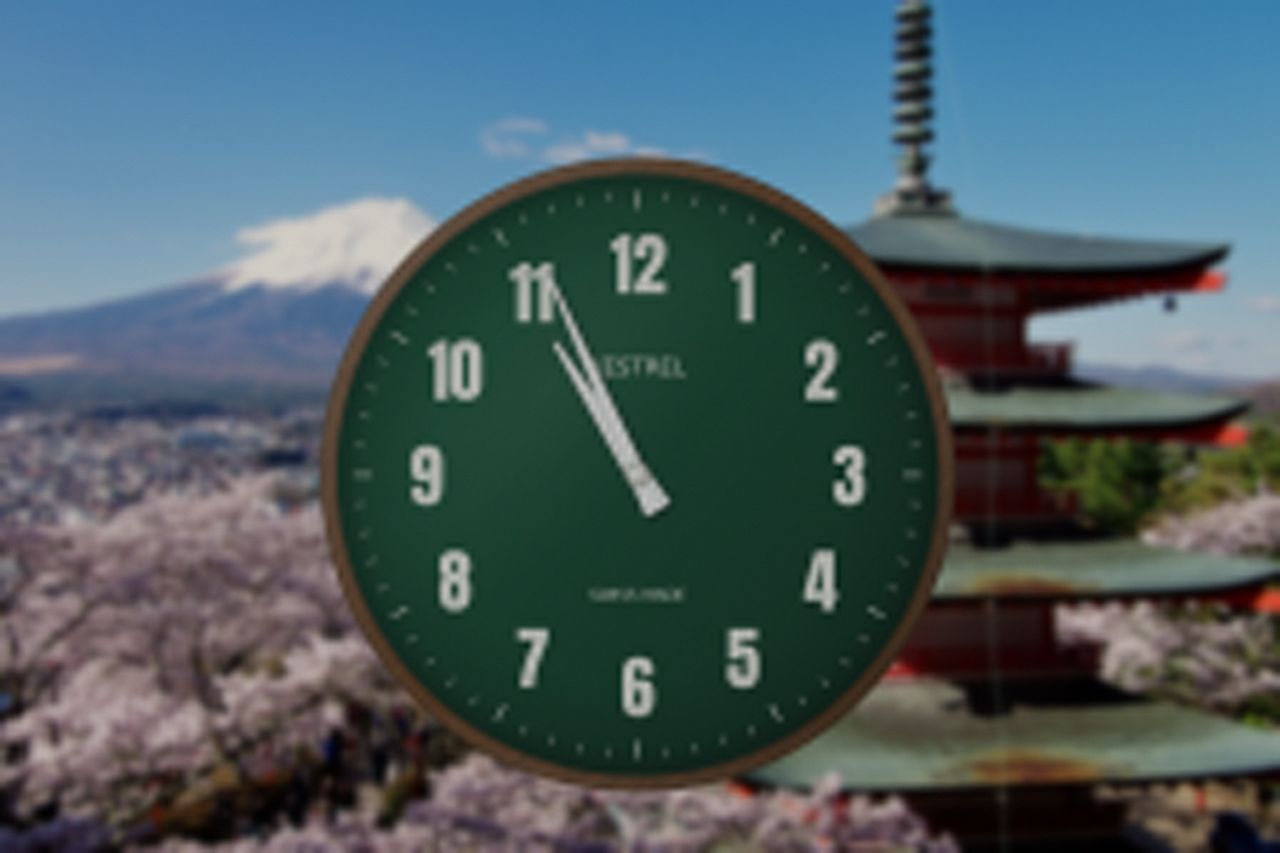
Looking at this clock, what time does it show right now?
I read 10:56
